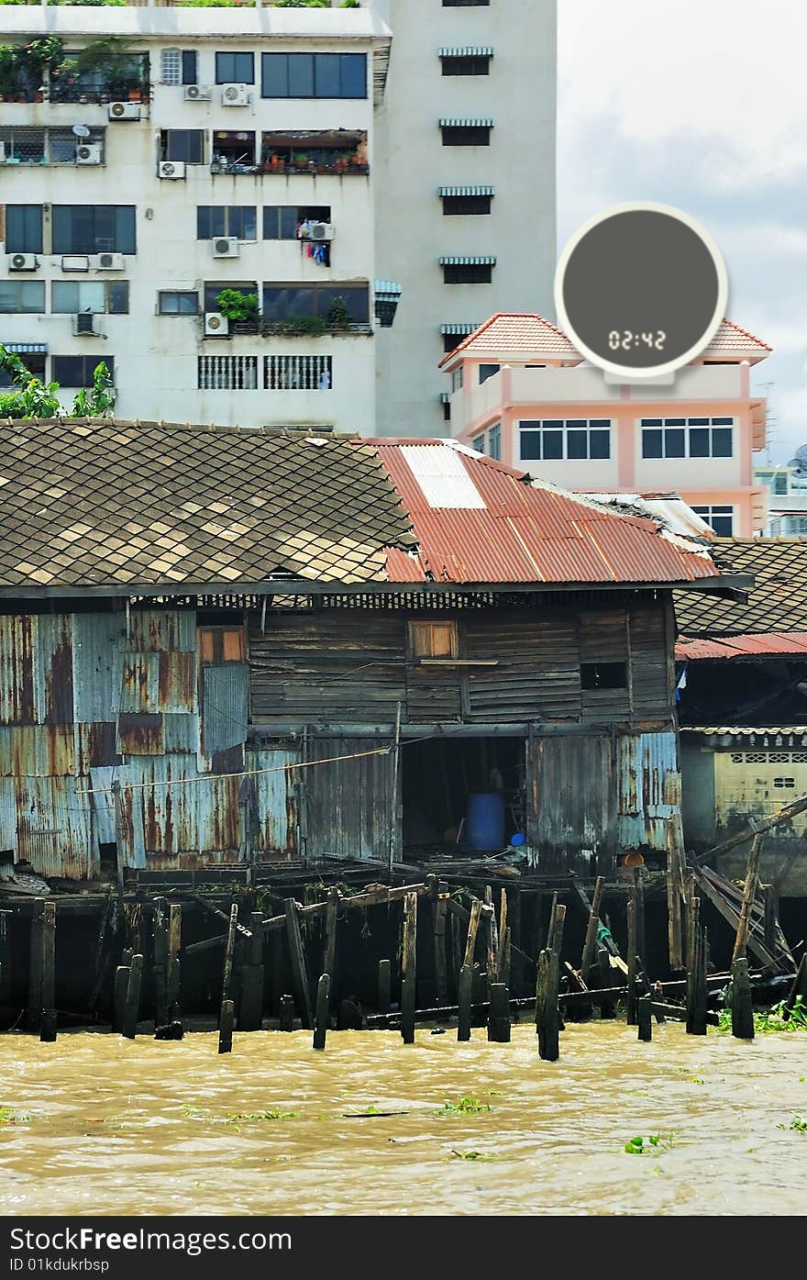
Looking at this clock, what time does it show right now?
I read 2:42
